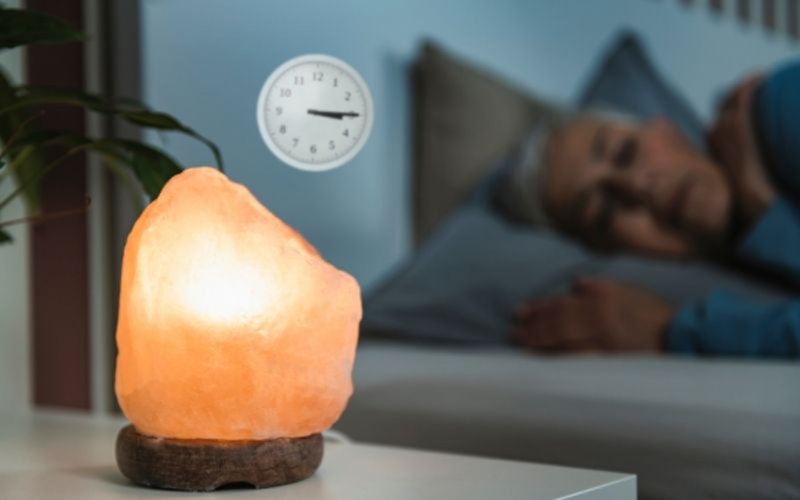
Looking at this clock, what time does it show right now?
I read 3:15
